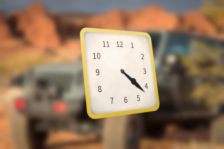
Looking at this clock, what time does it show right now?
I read 4:22
